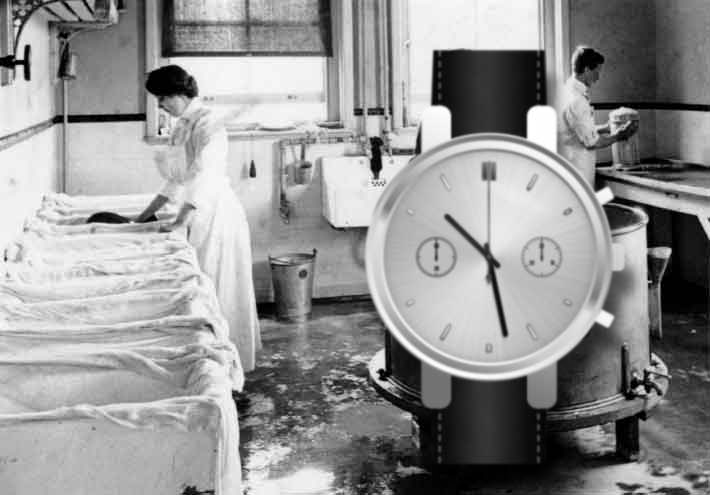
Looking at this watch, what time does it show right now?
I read 10:28
